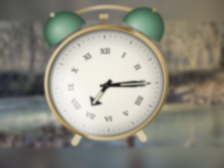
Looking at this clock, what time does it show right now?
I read 7:15
